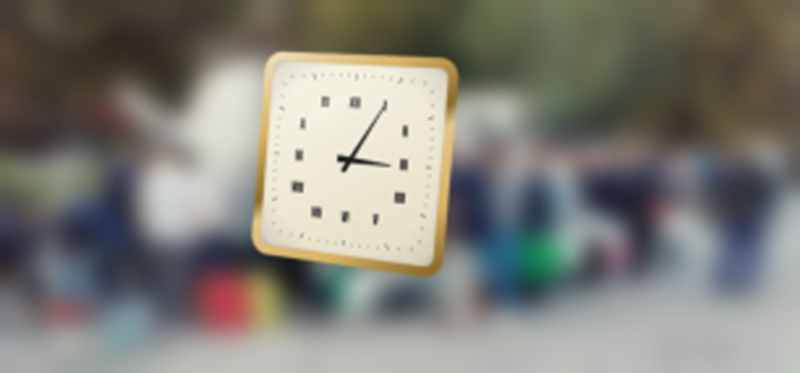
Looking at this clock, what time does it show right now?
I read 3:05
